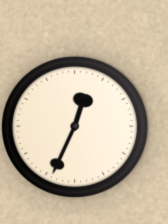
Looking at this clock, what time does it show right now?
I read 12:34
